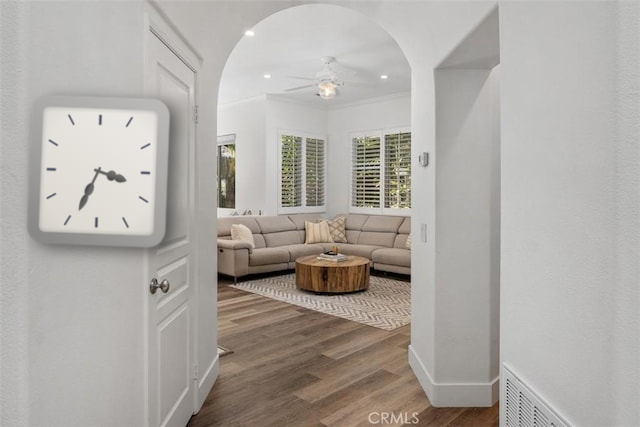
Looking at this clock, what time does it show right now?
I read 3:34
